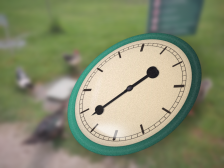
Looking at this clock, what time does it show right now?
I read 1:38
